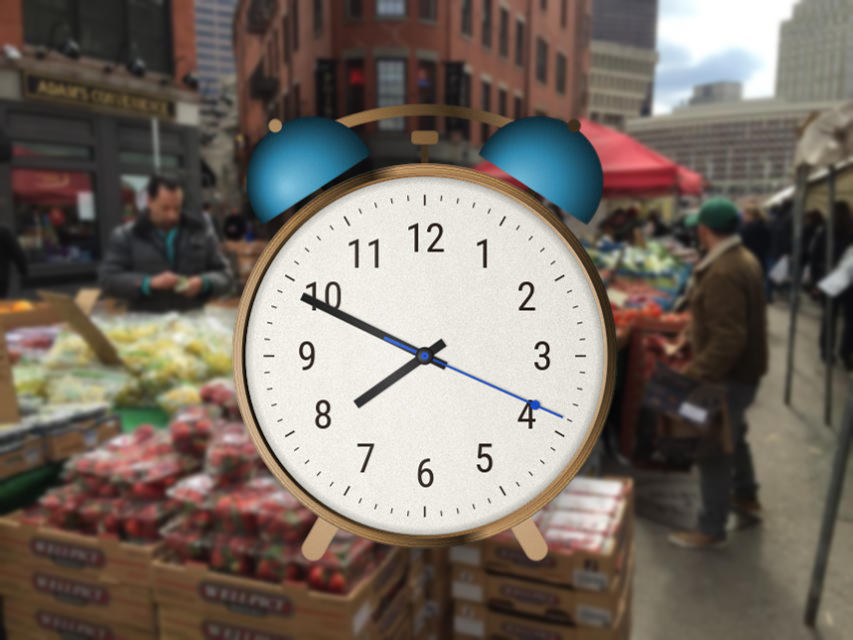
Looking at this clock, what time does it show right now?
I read 7:49:19
